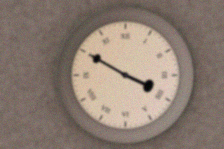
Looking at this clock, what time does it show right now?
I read 3:50
